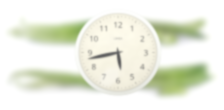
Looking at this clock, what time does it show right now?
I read 5:43
